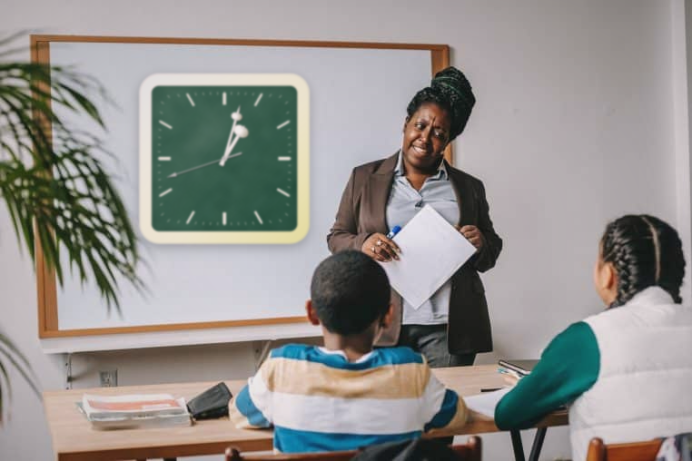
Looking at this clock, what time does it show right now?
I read 1:02:42
